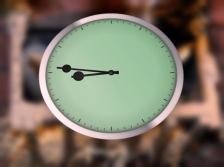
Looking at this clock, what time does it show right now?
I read 8:46
